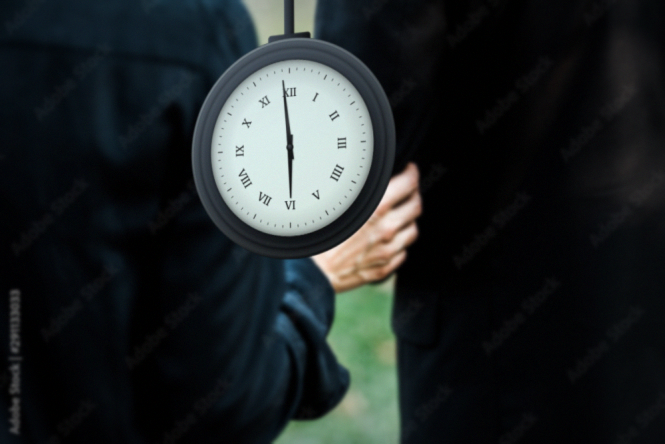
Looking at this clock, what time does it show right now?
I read 5:59
